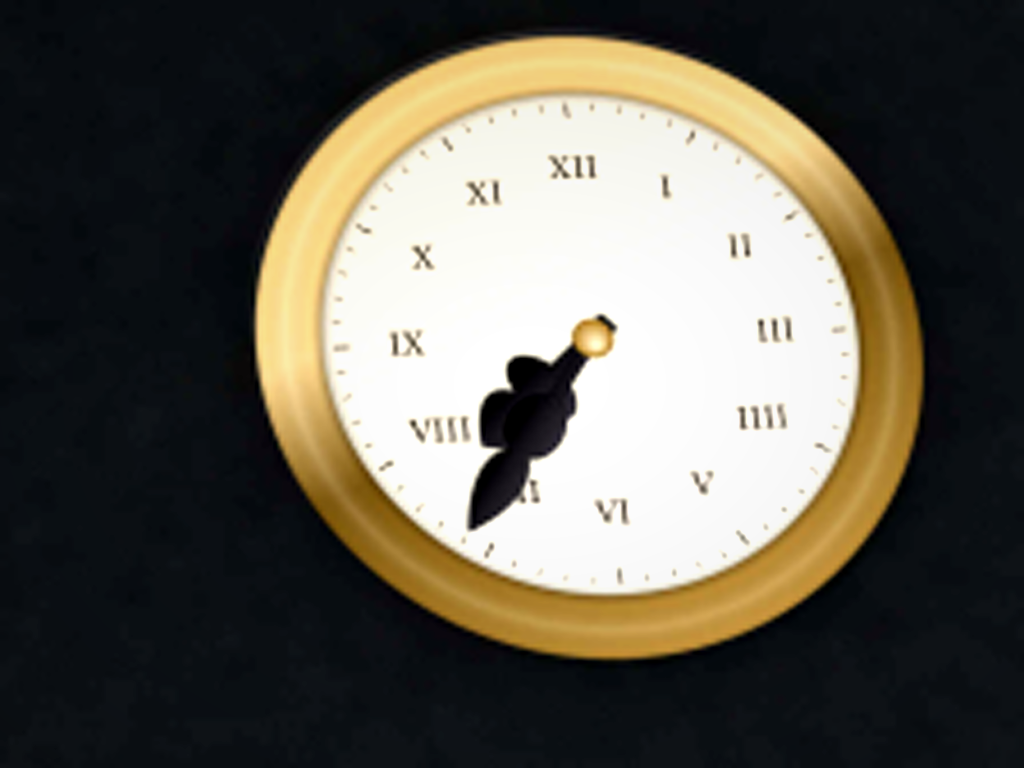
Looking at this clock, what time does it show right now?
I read 7:36
